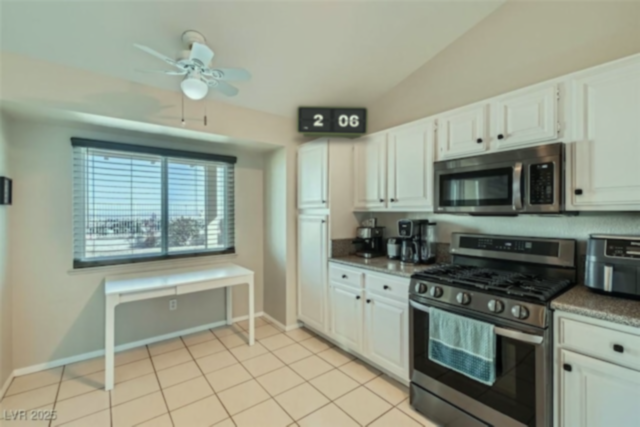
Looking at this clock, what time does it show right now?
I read 2:06
